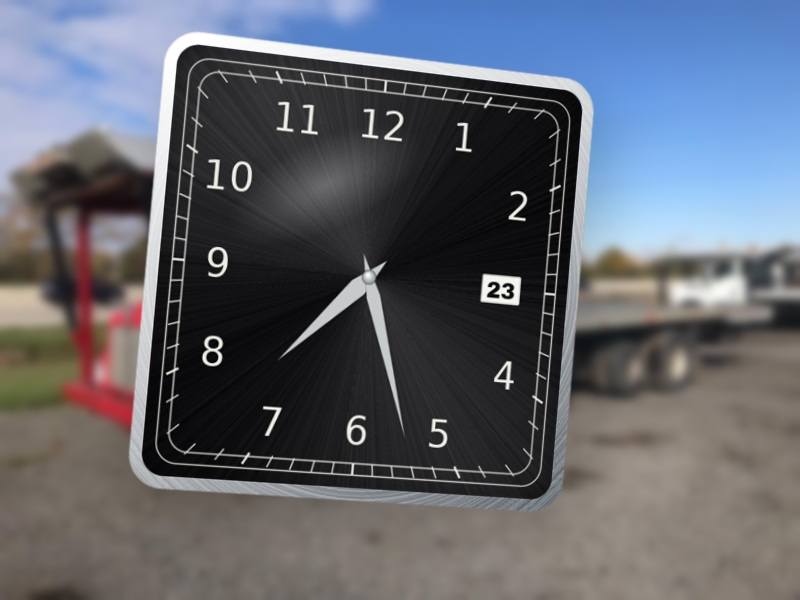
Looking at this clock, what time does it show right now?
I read 7:27
